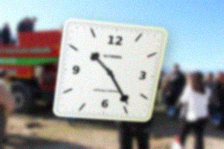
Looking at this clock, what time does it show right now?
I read 10:24
